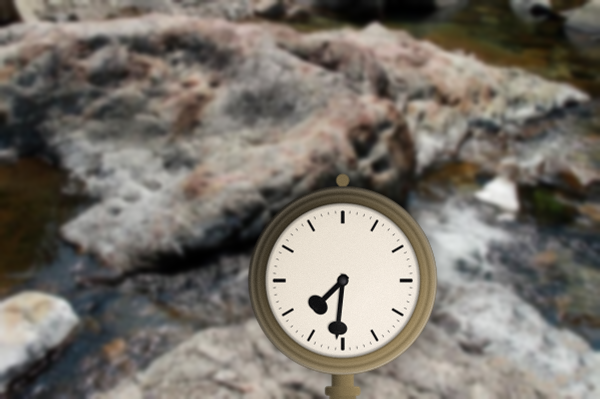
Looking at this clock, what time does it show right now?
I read 7:31
